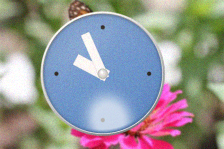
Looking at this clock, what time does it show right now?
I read 9:56
